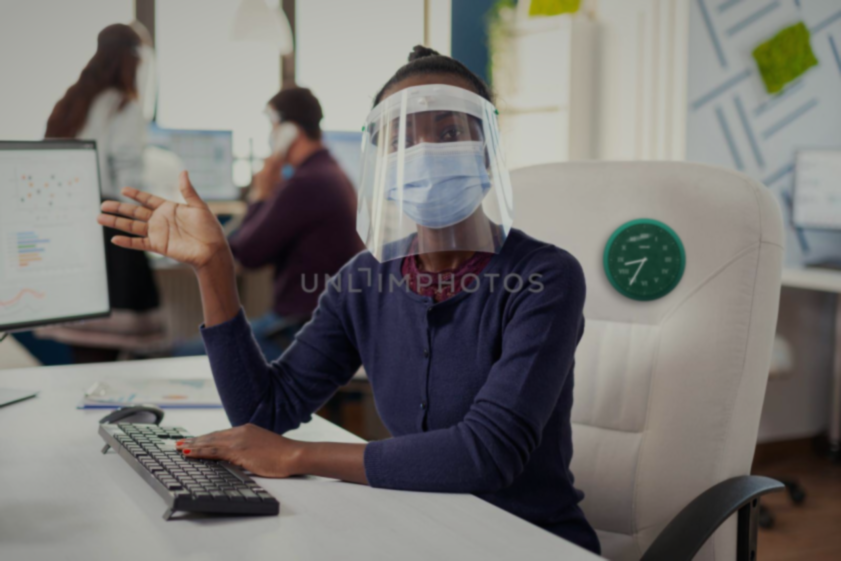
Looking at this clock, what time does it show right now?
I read 8:35
